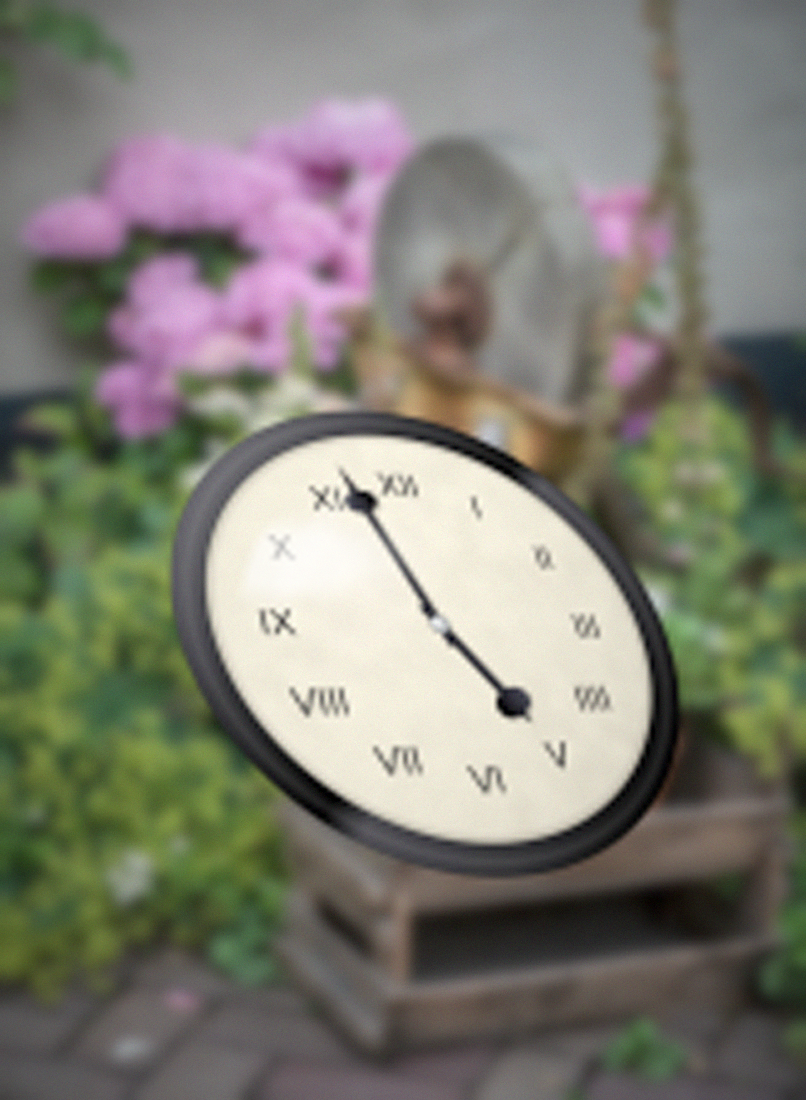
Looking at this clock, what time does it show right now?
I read 4:57
